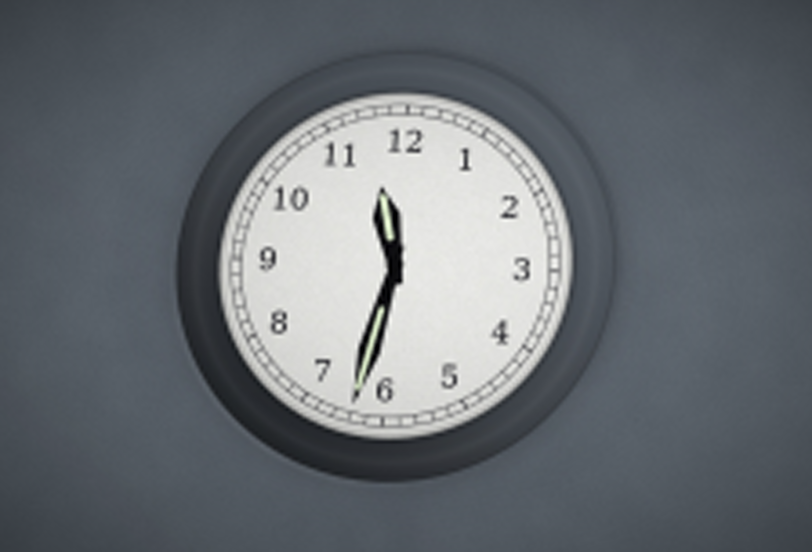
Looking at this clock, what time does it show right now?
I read 11:32
